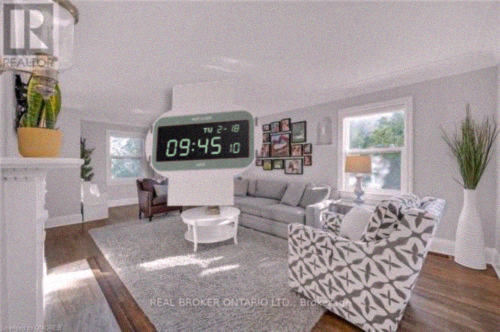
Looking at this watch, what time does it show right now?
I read 9:45
